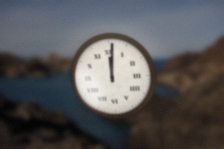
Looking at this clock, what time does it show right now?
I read 12:01
